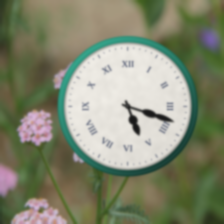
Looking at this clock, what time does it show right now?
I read 5:18
